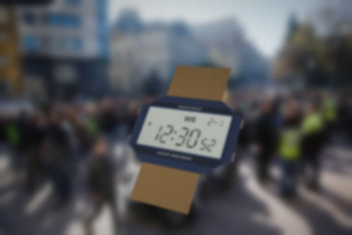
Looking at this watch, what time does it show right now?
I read 12:30:52
